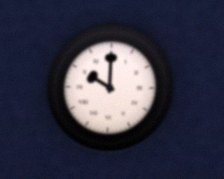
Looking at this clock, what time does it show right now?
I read 10:00
